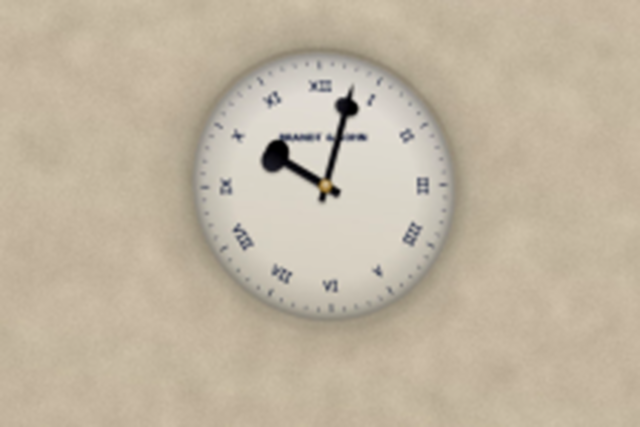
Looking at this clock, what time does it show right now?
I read 10:03
